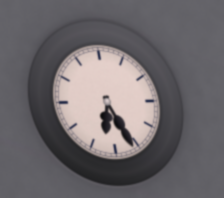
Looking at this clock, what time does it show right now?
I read 6:26
